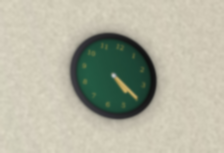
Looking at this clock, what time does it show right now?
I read 4:20
